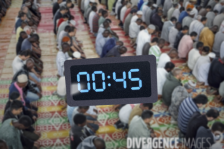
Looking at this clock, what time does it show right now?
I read 0:45
